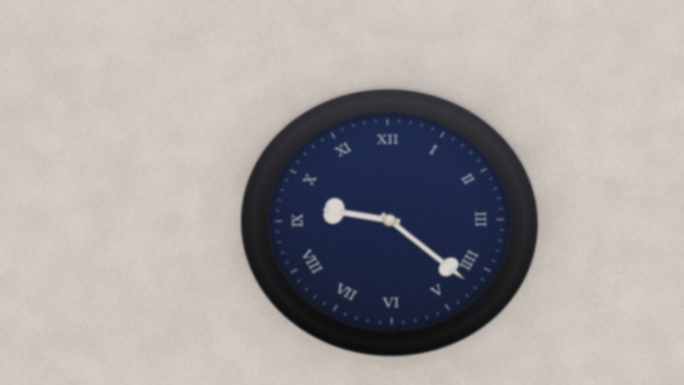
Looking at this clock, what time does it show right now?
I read 9:22
